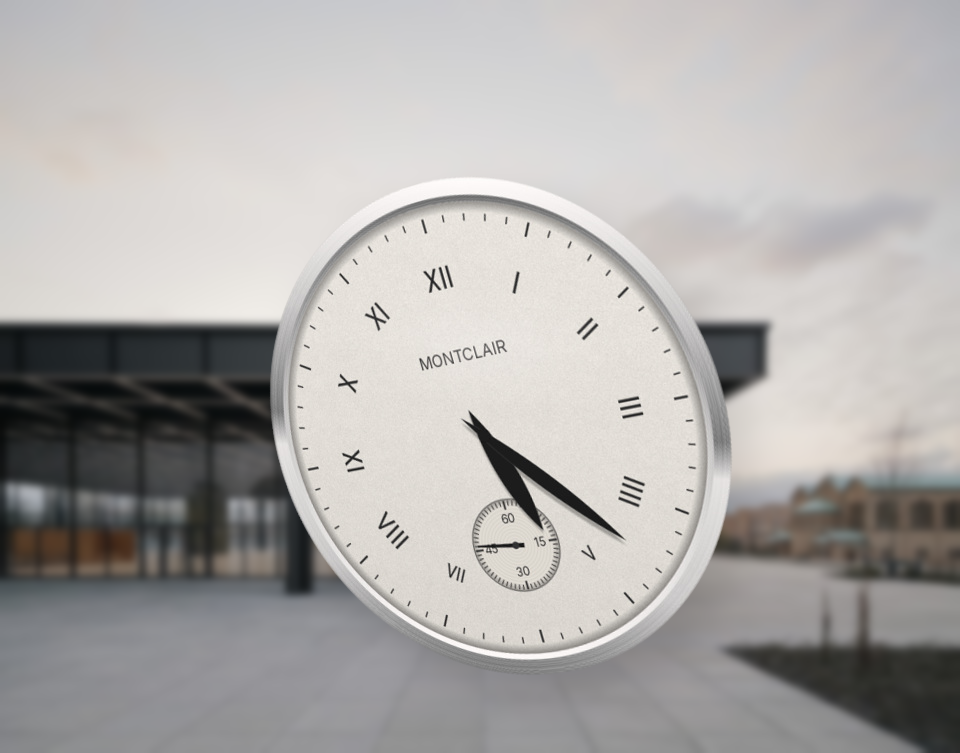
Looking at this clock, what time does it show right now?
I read 5:22:46
